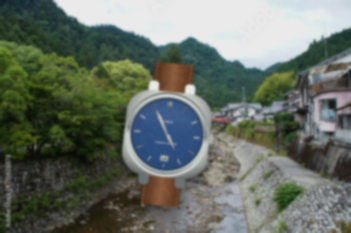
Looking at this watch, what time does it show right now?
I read 4:55
